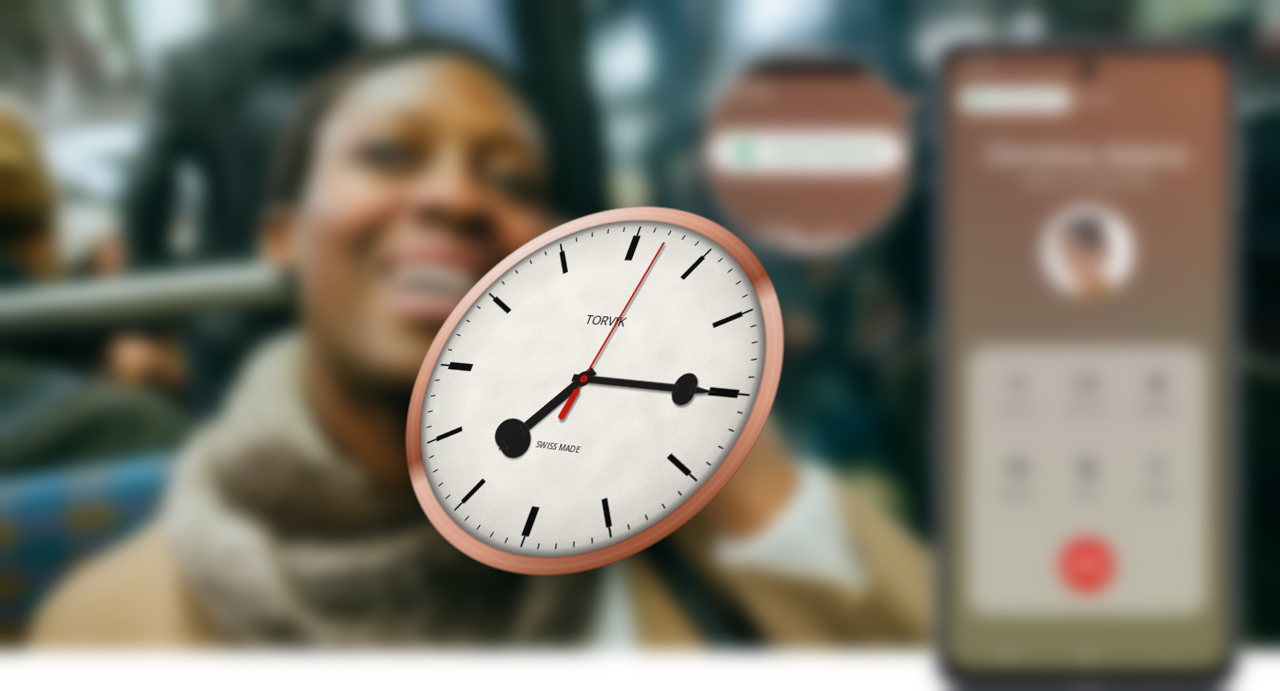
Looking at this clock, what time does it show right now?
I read 7:15:02
